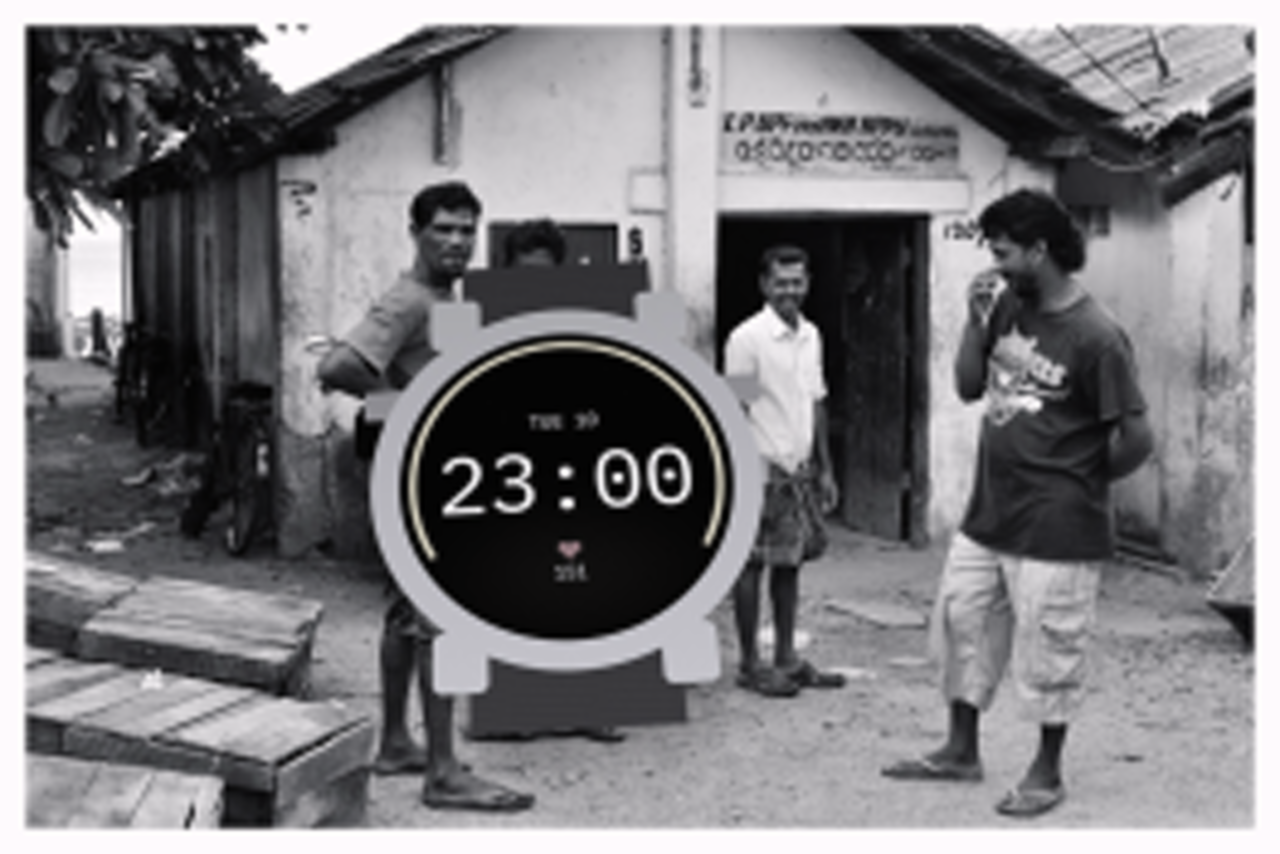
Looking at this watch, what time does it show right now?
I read 23:00
